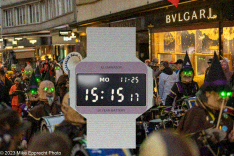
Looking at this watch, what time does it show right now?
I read 15:15:17
